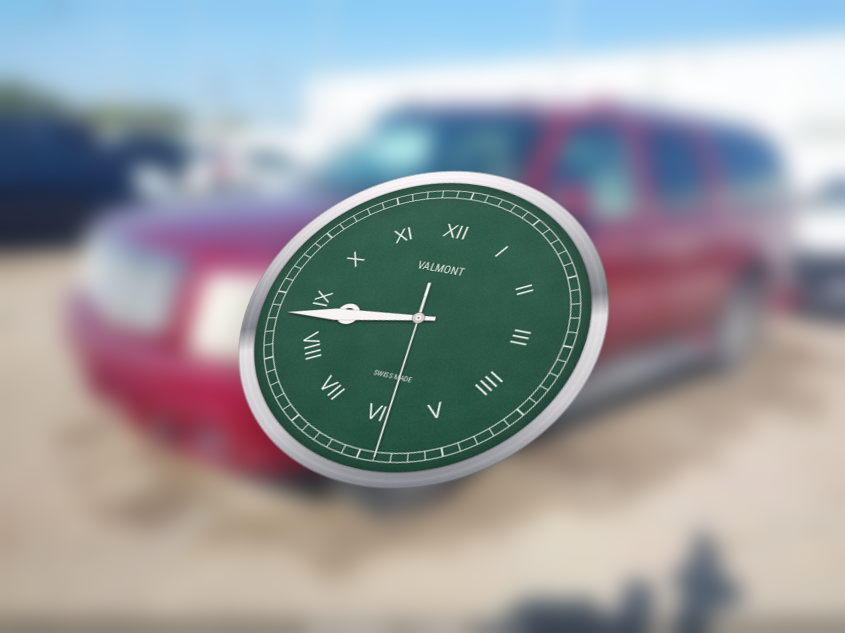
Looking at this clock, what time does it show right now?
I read 8:43:29
